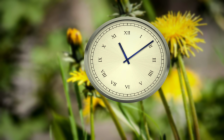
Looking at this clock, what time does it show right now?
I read 11:09
